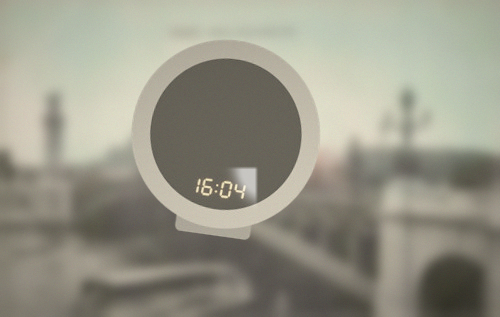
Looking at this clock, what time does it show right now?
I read 16:04
